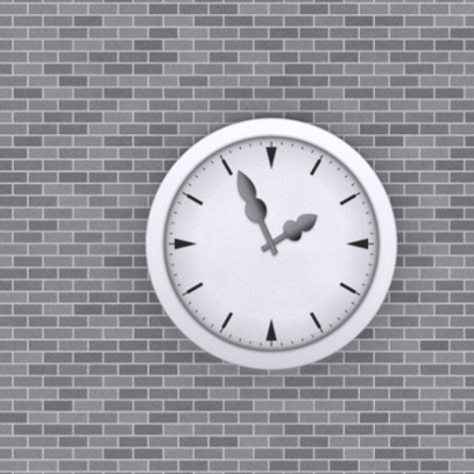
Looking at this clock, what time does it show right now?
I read 1:56
